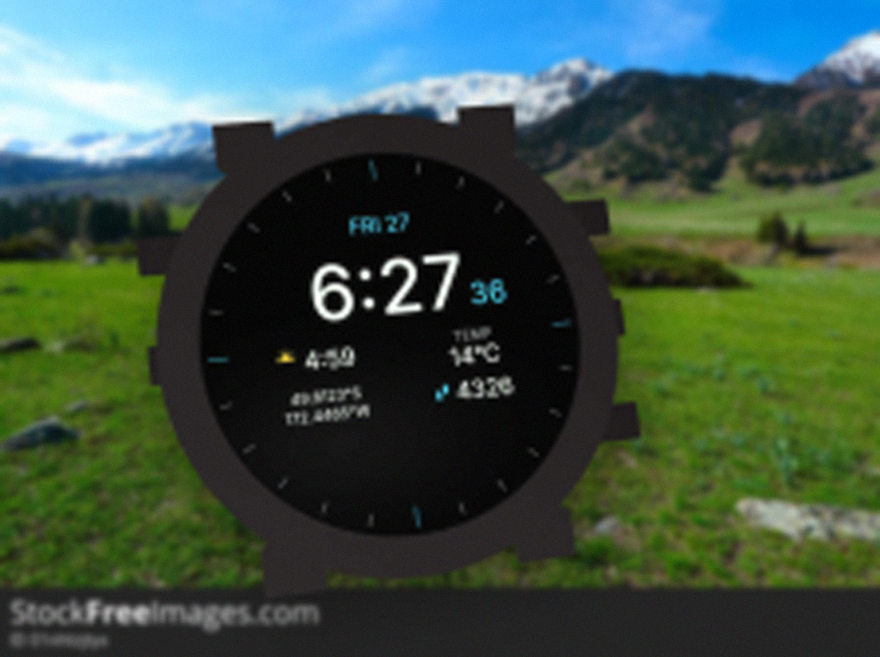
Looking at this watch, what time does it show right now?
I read 6:27:36
